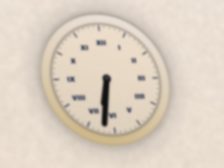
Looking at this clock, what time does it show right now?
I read 6:32
